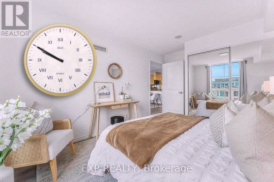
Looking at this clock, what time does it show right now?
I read 9:50
